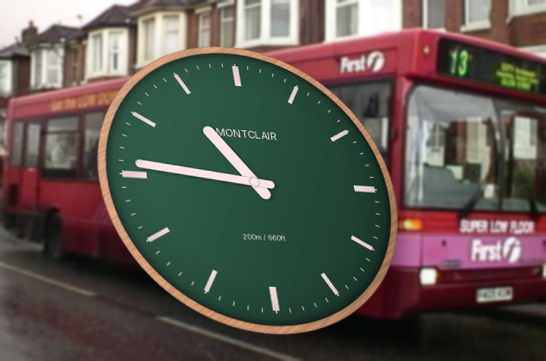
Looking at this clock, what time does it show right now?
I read 10:46
